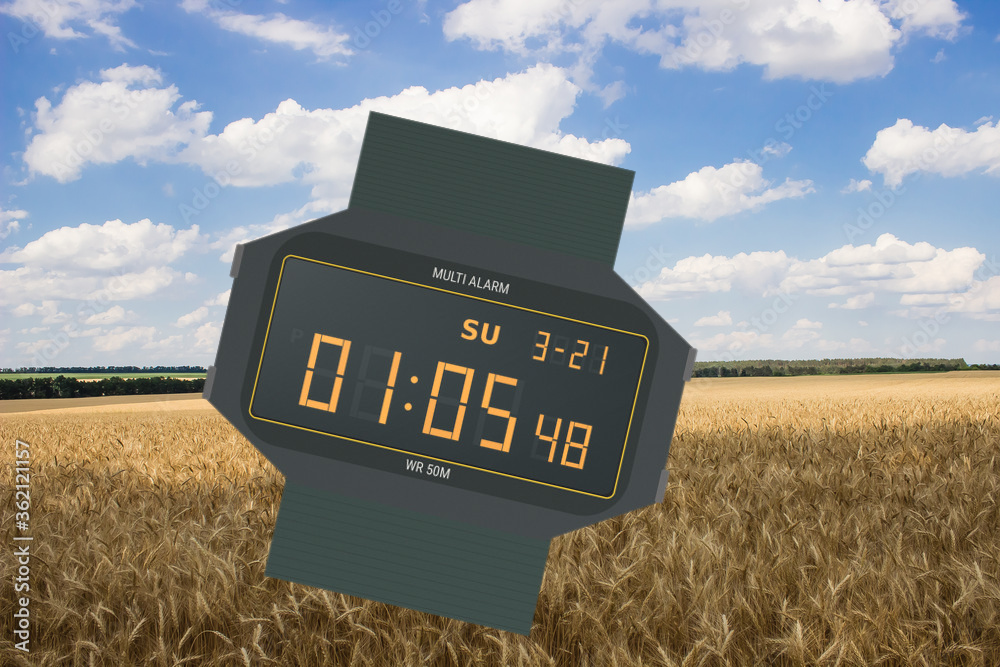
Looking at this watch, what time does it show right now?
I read 1:05:48
